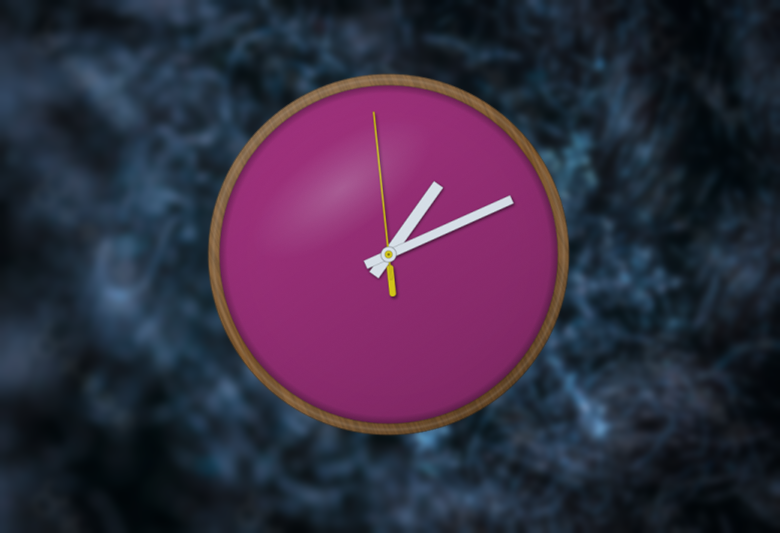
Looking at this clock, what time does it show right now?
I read 1:10:59
